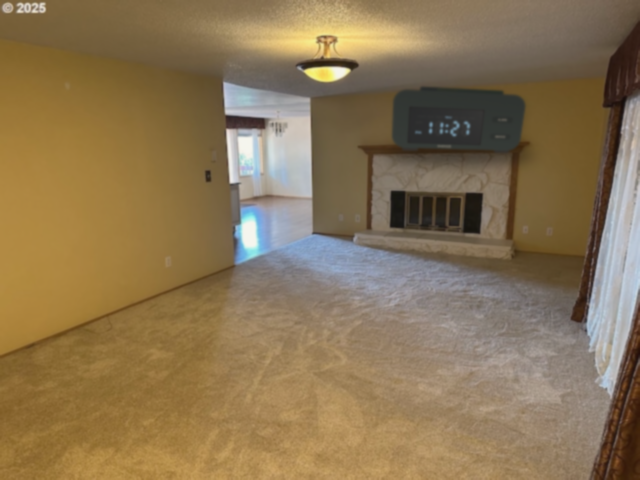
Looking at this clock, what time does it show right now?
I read 11:27
